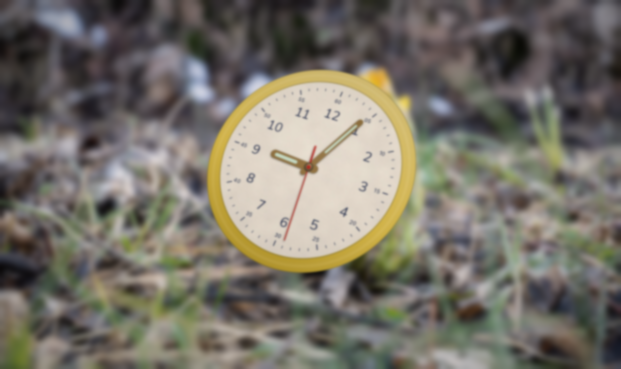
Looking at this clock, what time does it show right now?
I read 9:04:29
